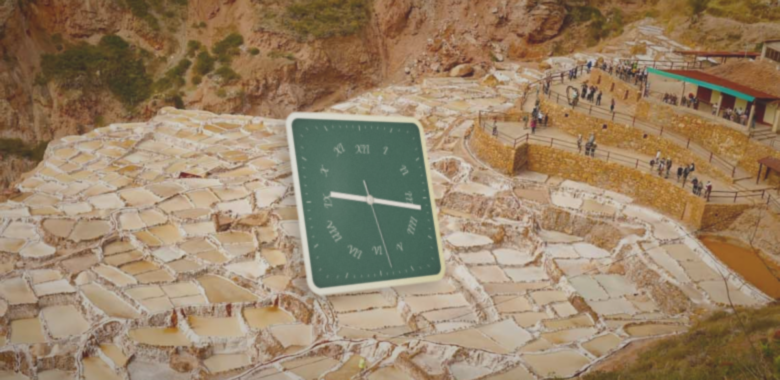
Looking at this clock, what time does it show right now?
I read 9:16:28
